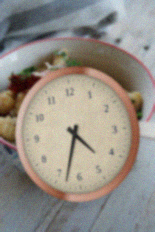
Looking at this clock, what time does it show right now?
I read 4:33
